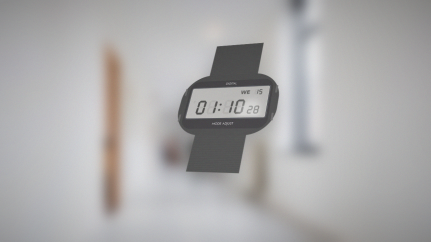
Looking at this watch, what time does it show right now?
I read 1:10:28
